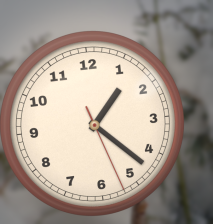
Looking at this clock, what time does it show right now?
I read 1:22:27
